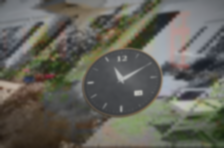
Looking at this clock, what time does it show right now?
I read 11:10
